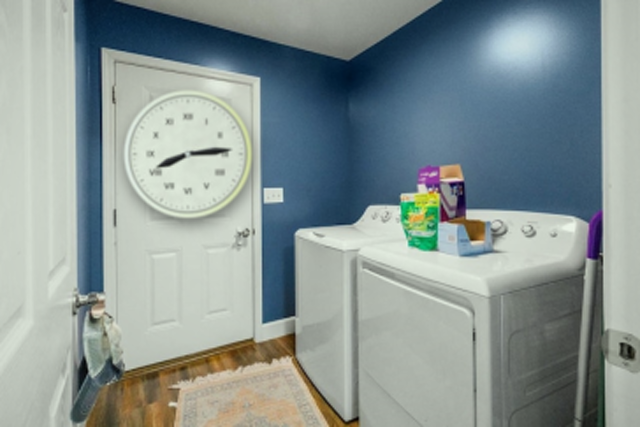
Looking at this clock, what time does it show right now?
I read 8:14
